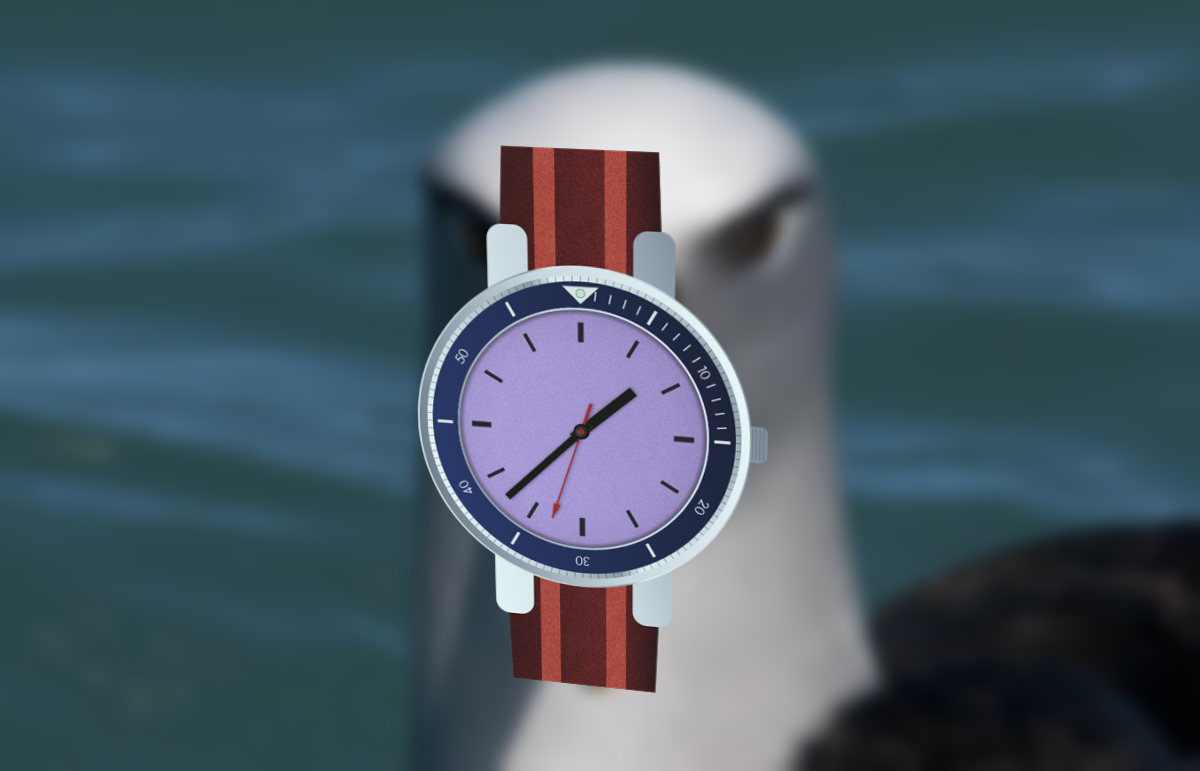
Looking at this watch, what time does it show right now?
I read 1:37:33
